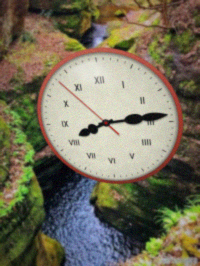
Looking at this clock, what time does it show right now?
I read 8:13:53
